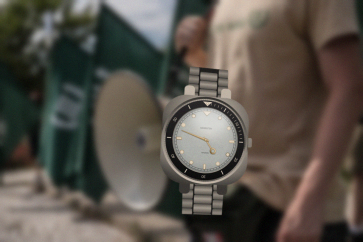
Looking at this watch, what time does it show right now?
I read 4:48
